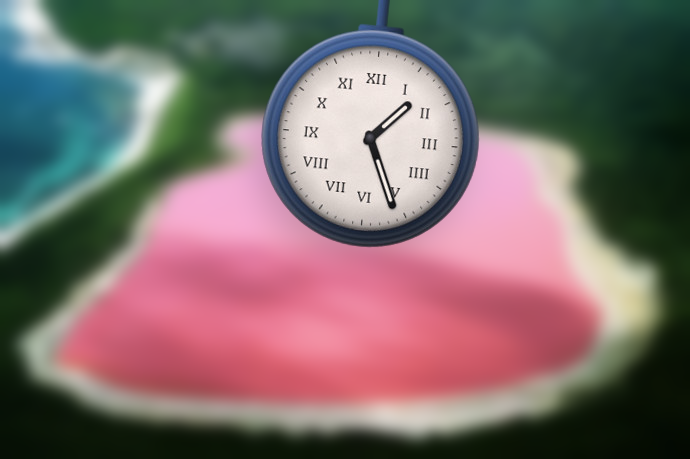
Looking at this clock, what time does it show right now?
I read 1:26
